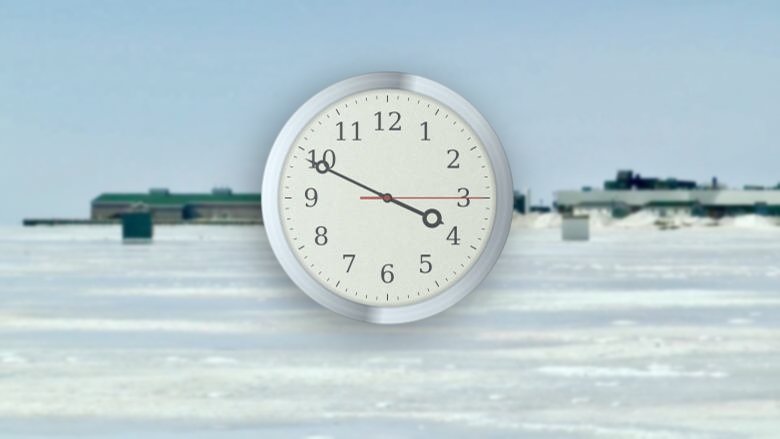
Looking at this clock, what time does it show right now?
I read 3:49:15
